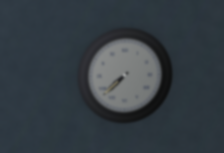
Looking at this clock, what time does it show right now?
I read 7:38
